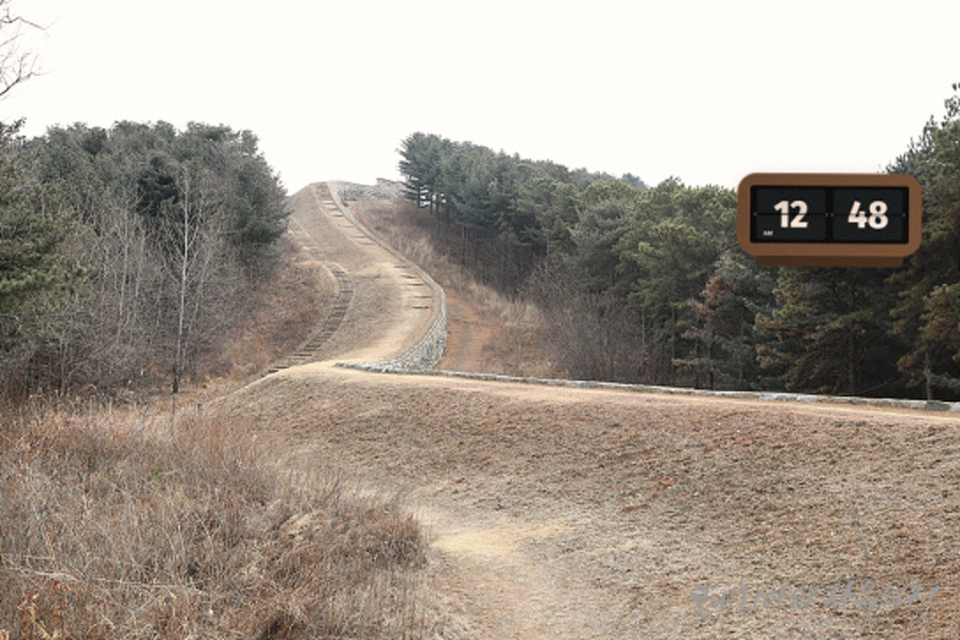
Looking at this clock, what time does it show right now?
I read 12:48
